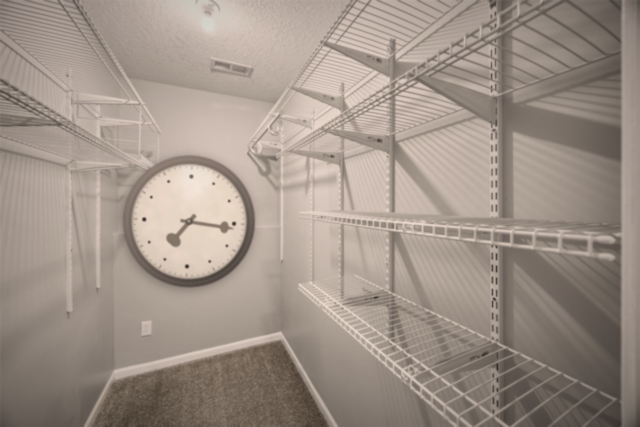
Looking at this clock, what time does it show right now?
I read 7:16
